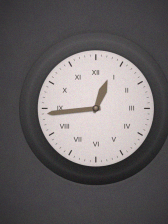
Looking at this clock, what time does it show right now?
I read 12:44
